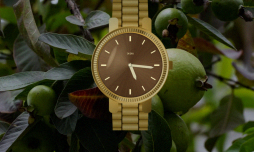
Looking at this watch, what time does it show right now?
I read 5:16
